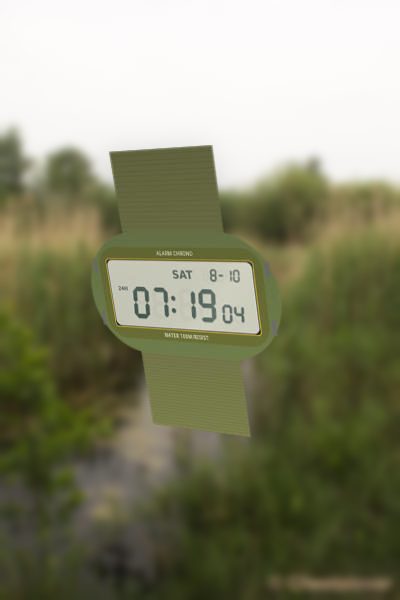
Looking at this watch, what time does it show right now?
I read 7:19:04
